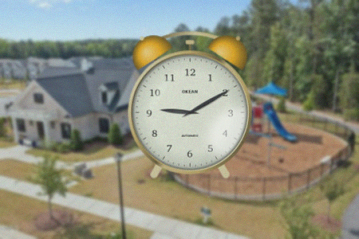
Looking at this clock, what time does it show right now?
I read 9:10
